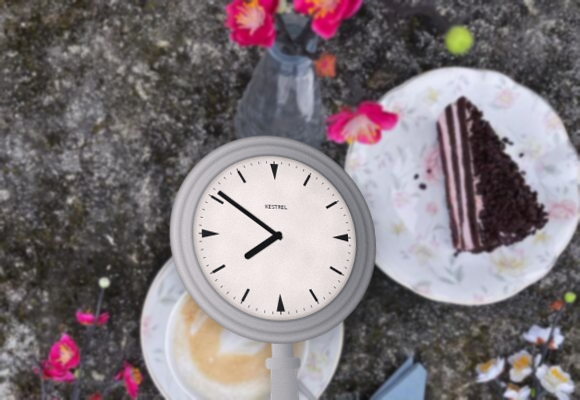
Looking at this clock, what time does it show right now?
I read 7:51
